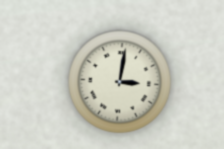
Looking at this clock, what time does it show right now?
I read 3:01
